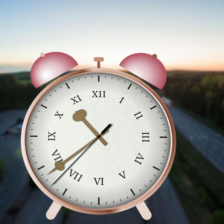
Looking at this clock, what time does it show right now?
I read 10:38:37
